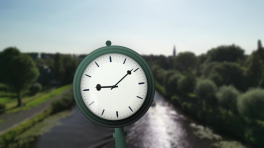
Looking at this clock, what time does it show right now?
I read 9:09
